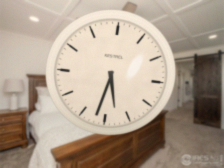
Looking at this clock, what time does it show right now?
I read 5:32
